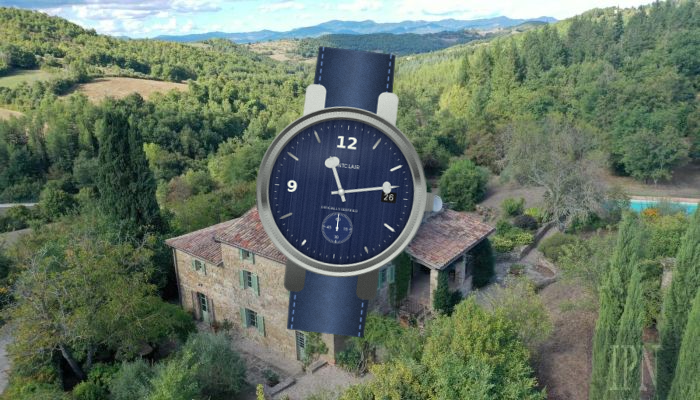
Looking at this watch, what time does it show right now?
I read 11:13
